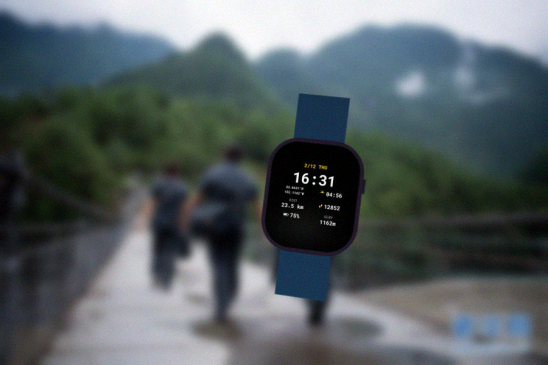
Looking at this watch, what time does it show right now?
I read 16:31
